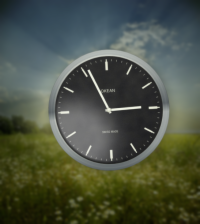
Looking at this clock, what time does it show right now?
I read 2:56
